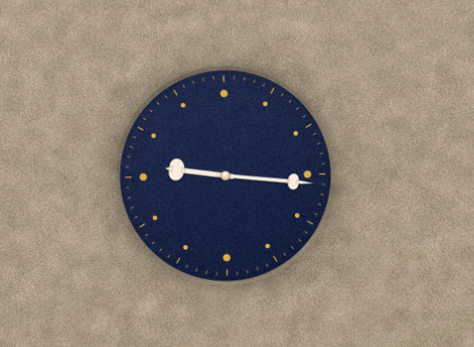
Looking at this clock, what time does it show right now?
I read 9:16
